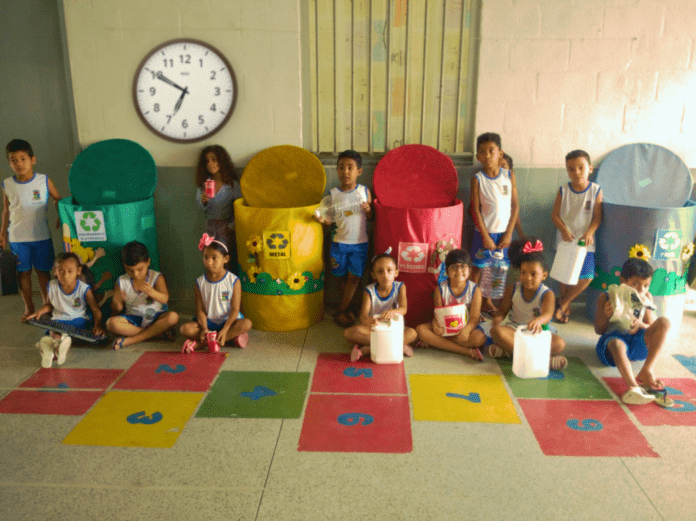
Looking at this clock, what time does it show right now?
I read 6:50
